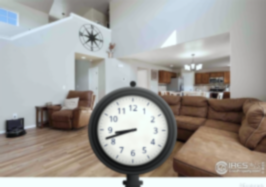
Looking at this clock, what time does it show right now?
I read 8:42
